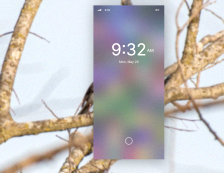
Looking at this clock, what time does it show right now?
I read 9:32
